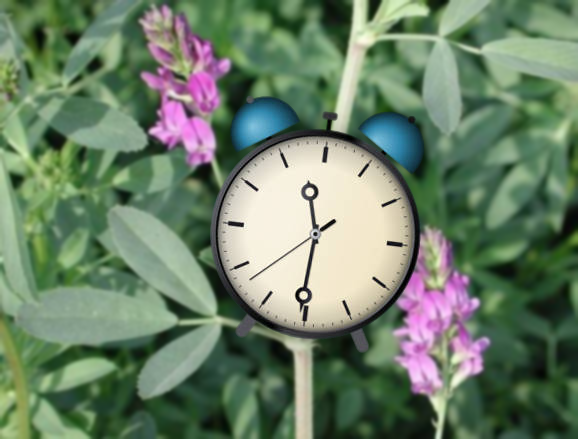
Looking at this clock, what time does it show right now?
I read 11:30:38
